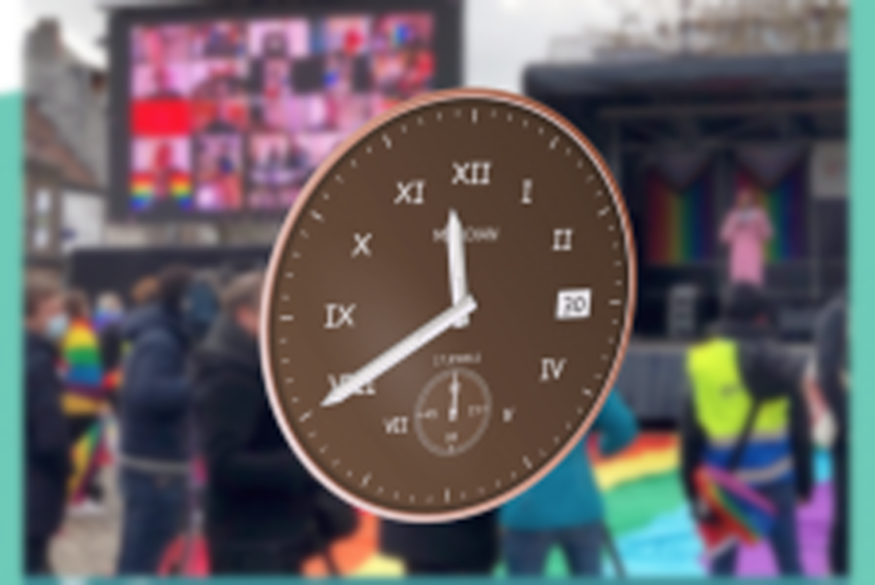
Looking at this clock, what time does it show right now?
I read 11:40
